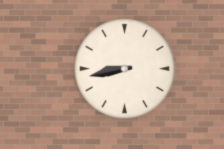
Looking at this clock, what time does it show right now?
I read 8:43
